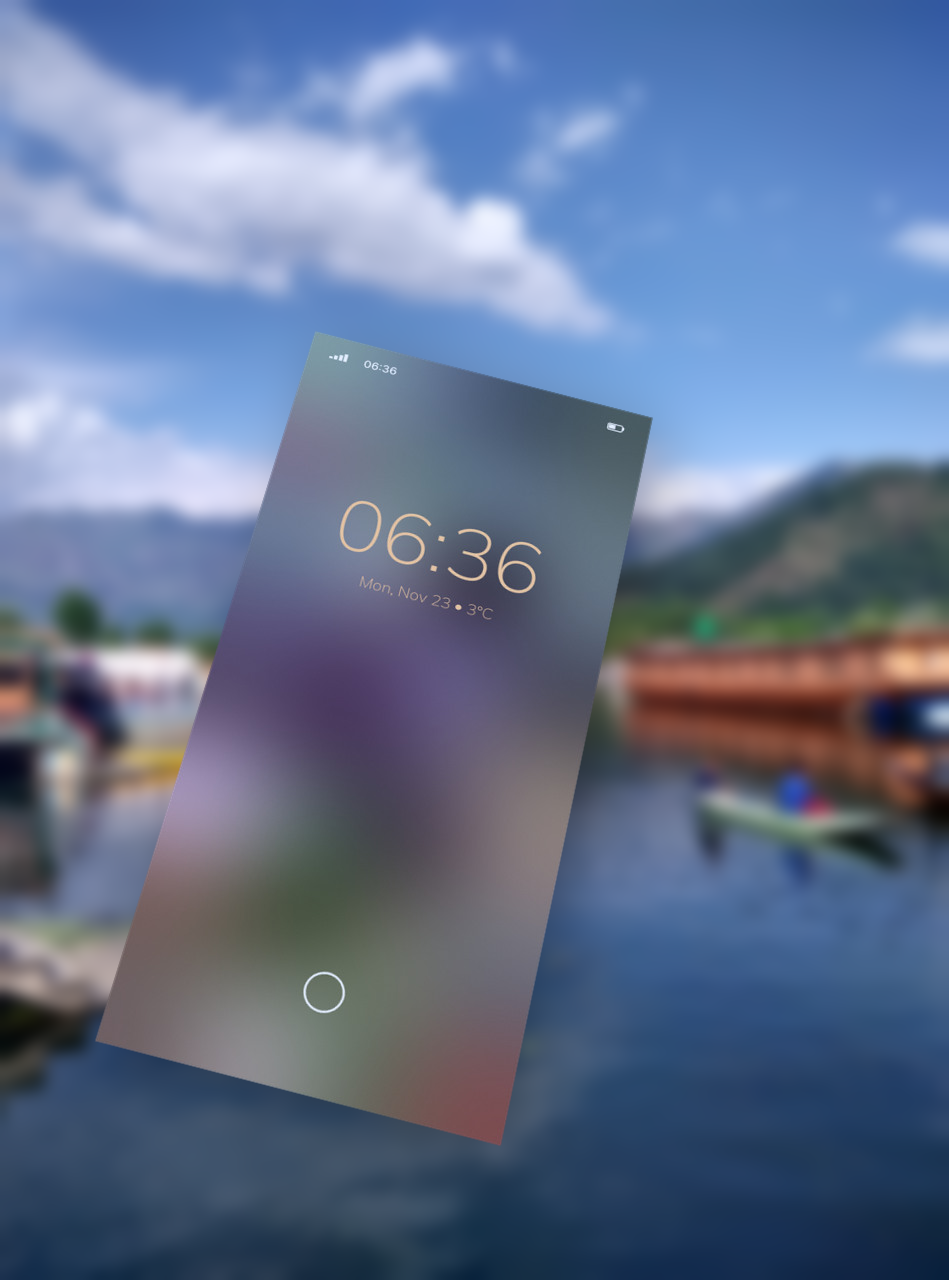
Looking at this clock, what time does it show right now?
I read 6:36
